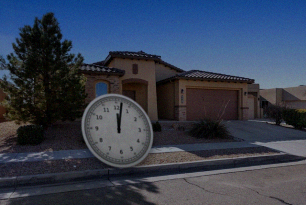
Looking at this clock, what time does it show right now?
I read 12:02
